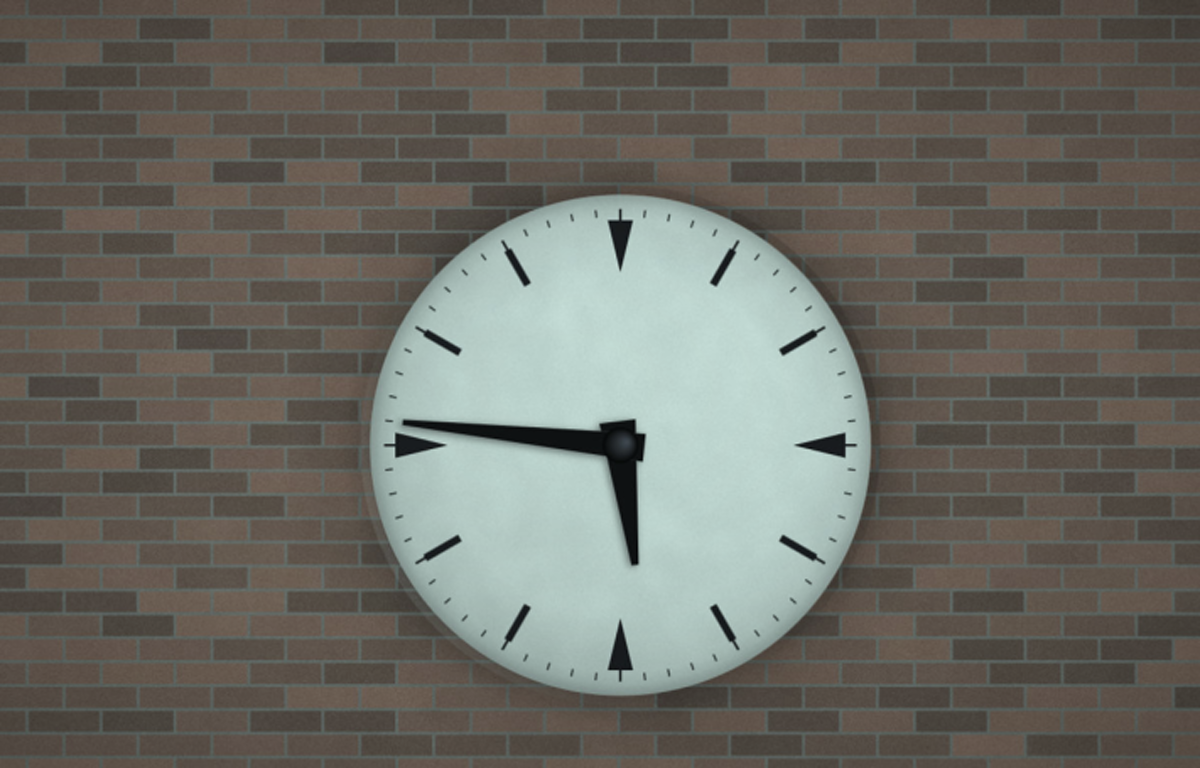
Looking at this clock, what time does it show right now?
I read 5:46
